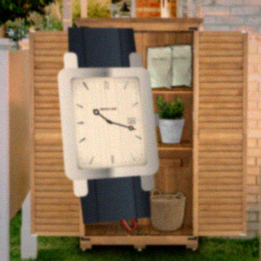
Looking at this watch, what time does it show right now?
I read 10:18
